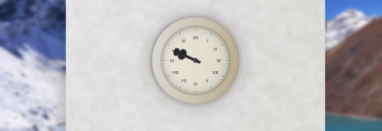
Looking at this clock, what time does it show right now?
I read 9:49
